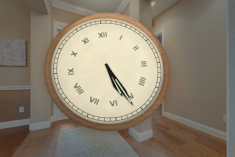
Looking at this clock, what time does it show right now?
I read 5:26
